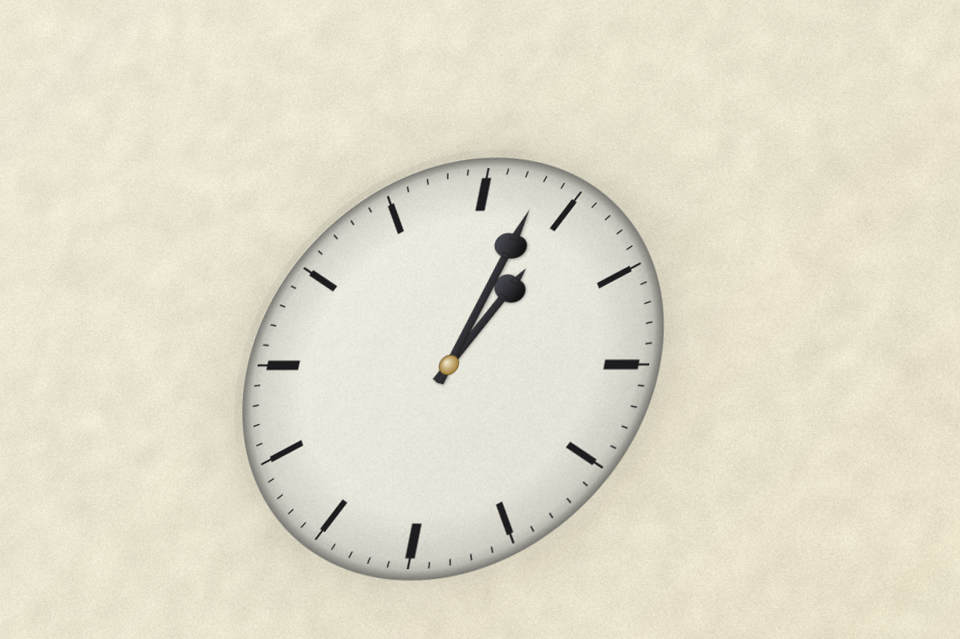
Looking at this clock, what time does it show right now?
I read 1:03
